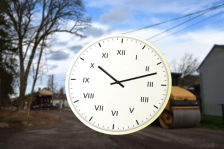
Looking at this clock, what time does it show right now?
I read 10:12
